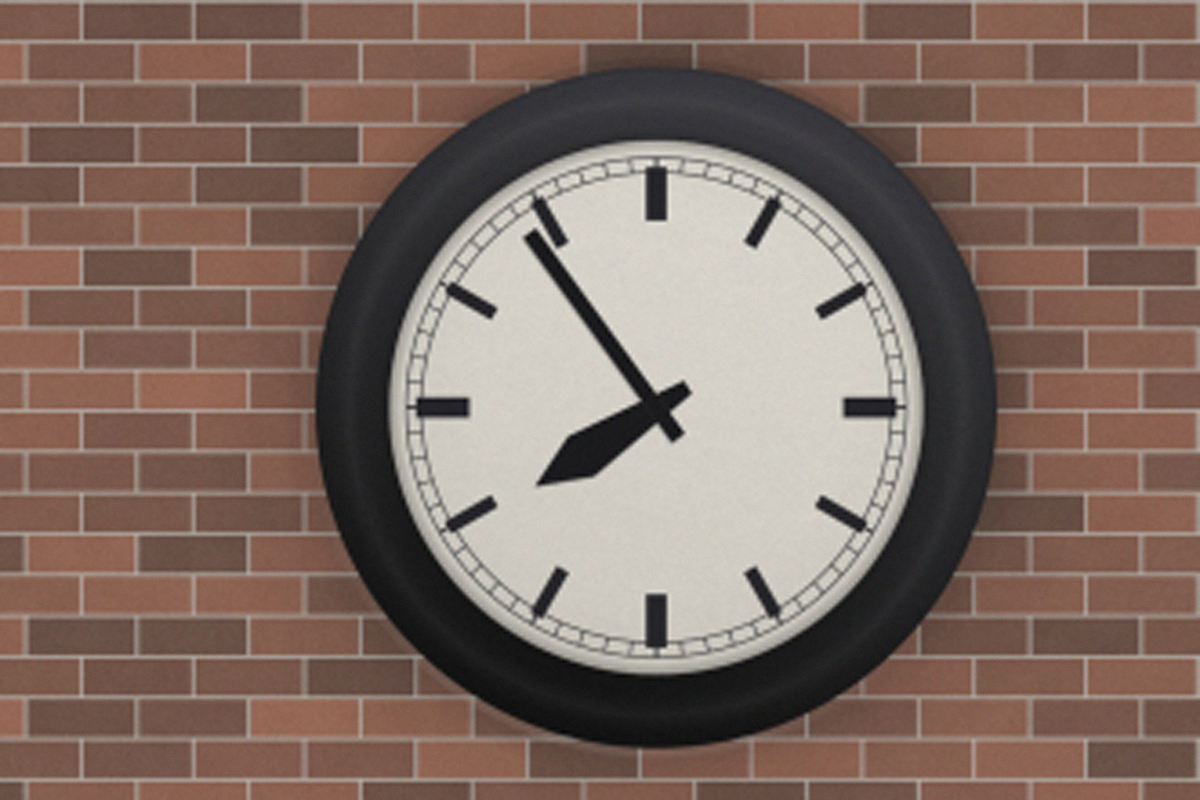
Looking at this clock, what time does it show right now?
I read 7:54
